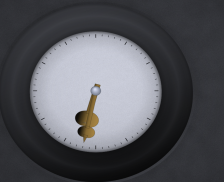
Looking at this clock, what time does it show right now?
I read 6:32
